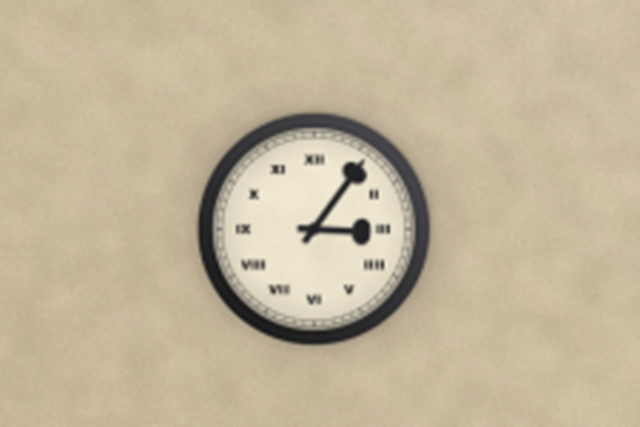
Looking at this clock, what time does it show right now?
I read 3:06
